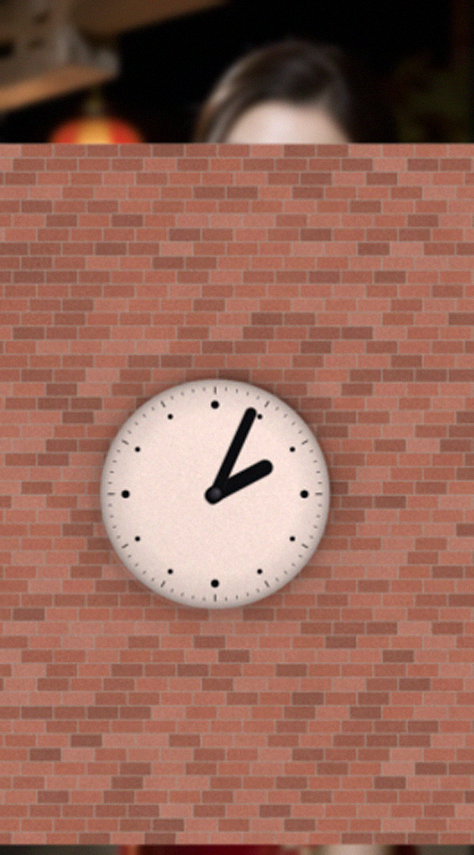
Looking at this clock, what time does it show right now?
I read 2:04
